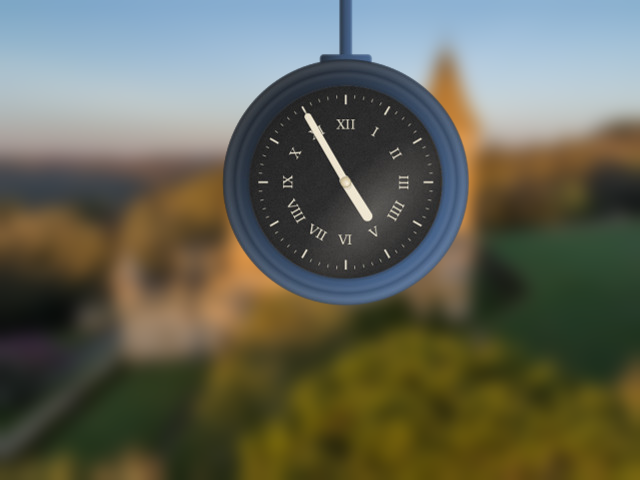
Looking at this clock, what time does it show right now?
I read 4:55
